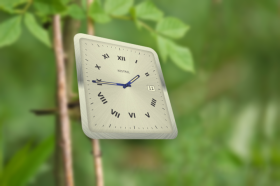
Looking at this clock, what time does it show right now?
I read 1:45
